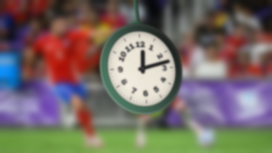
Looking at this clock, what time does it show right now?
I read 12:13
